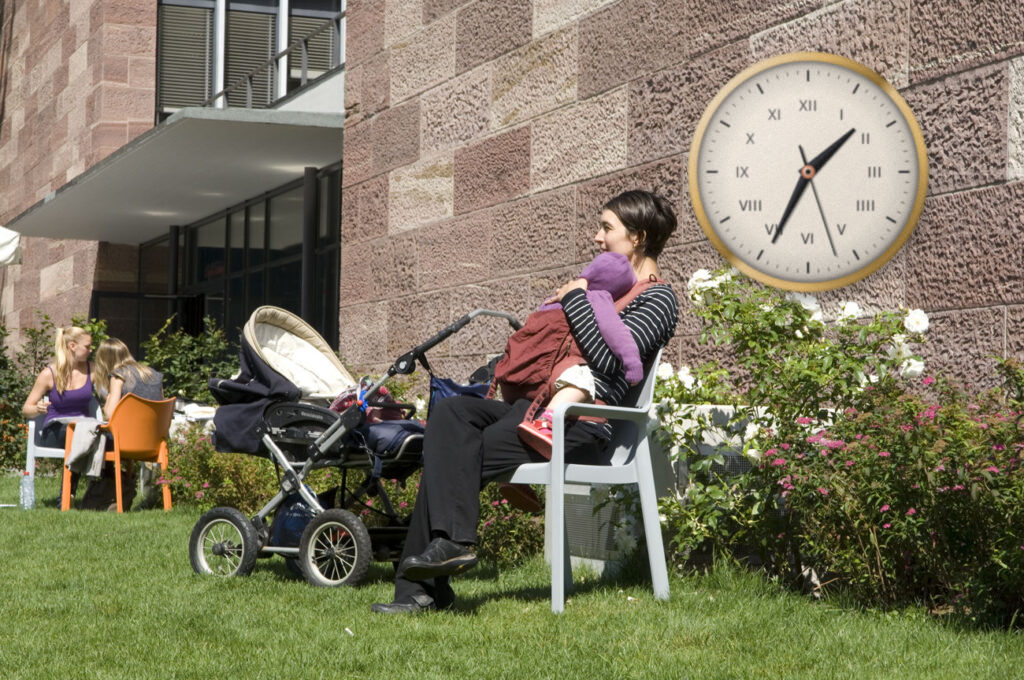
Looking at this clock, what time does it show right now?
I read 1:34:27
